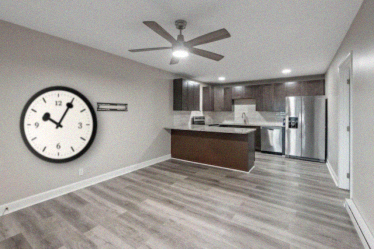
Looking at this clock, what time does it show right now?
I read 10:05
